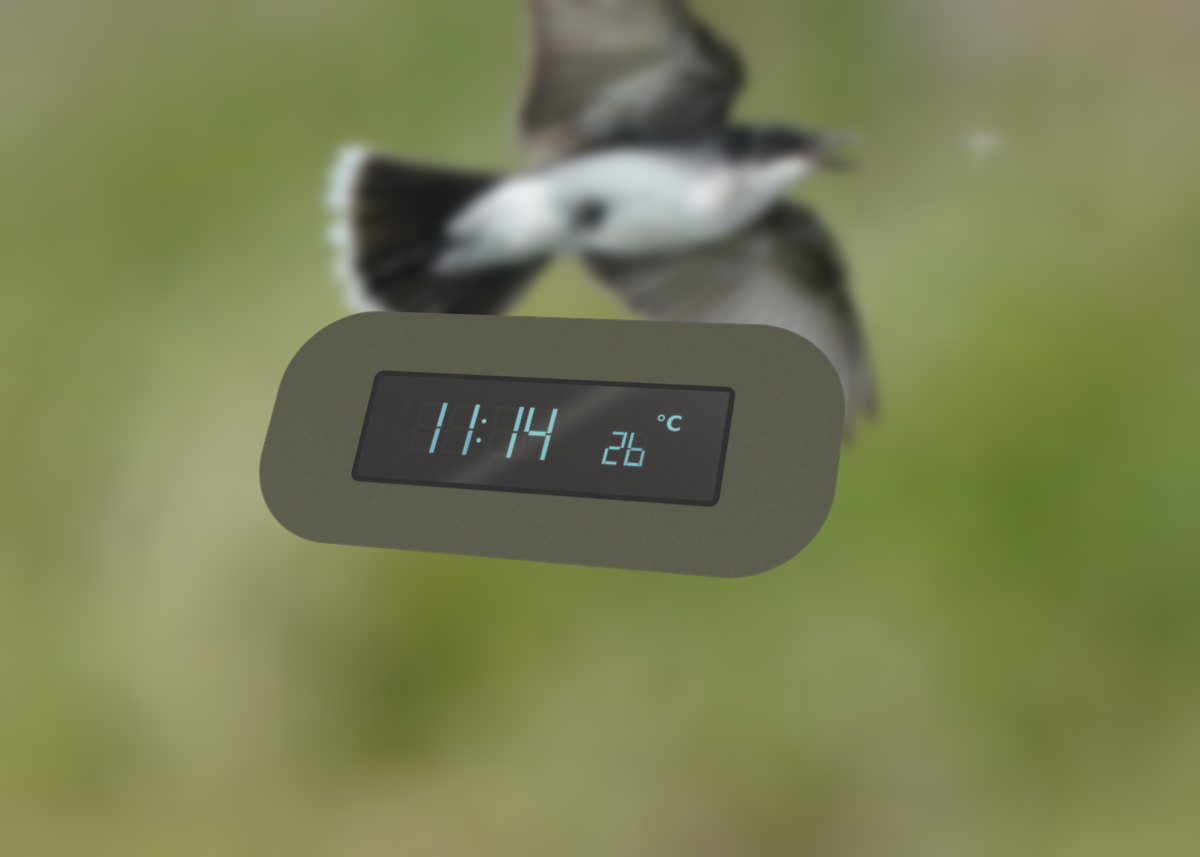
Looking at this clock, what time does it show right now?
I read 11:14
